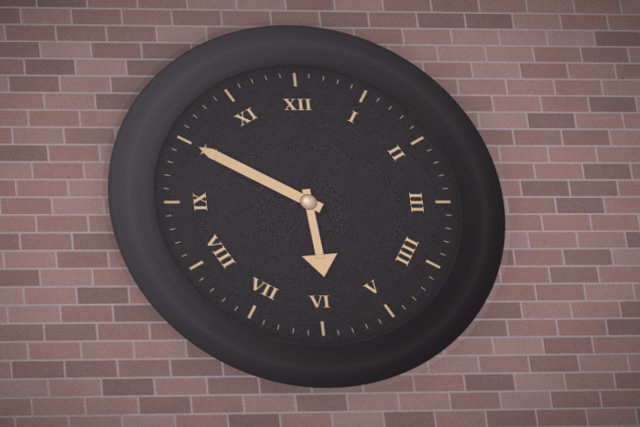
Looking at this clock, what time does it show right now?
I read 5:50
